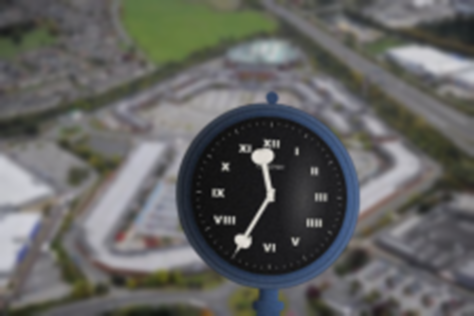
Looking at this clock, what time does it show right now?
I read 11:35
